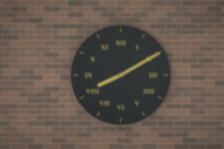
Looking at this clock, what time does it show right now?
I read 8:10
